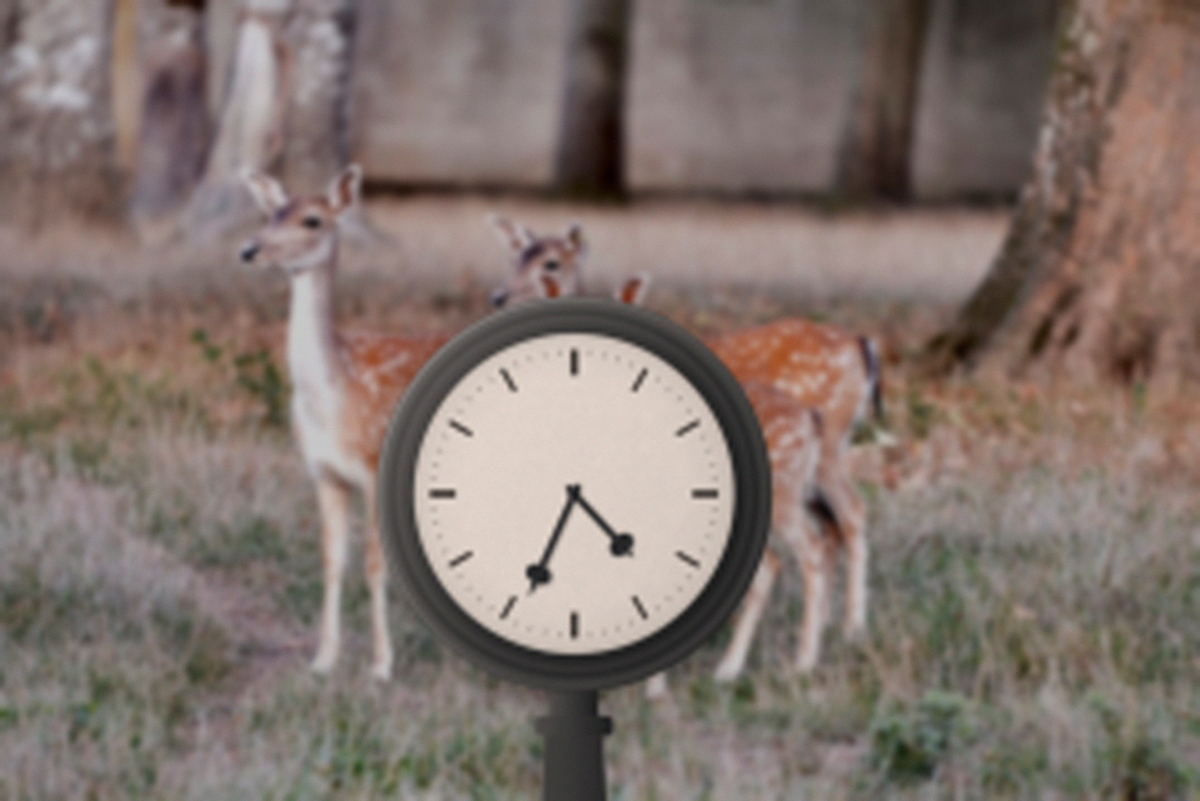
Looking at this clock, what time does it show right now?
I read 4:34
